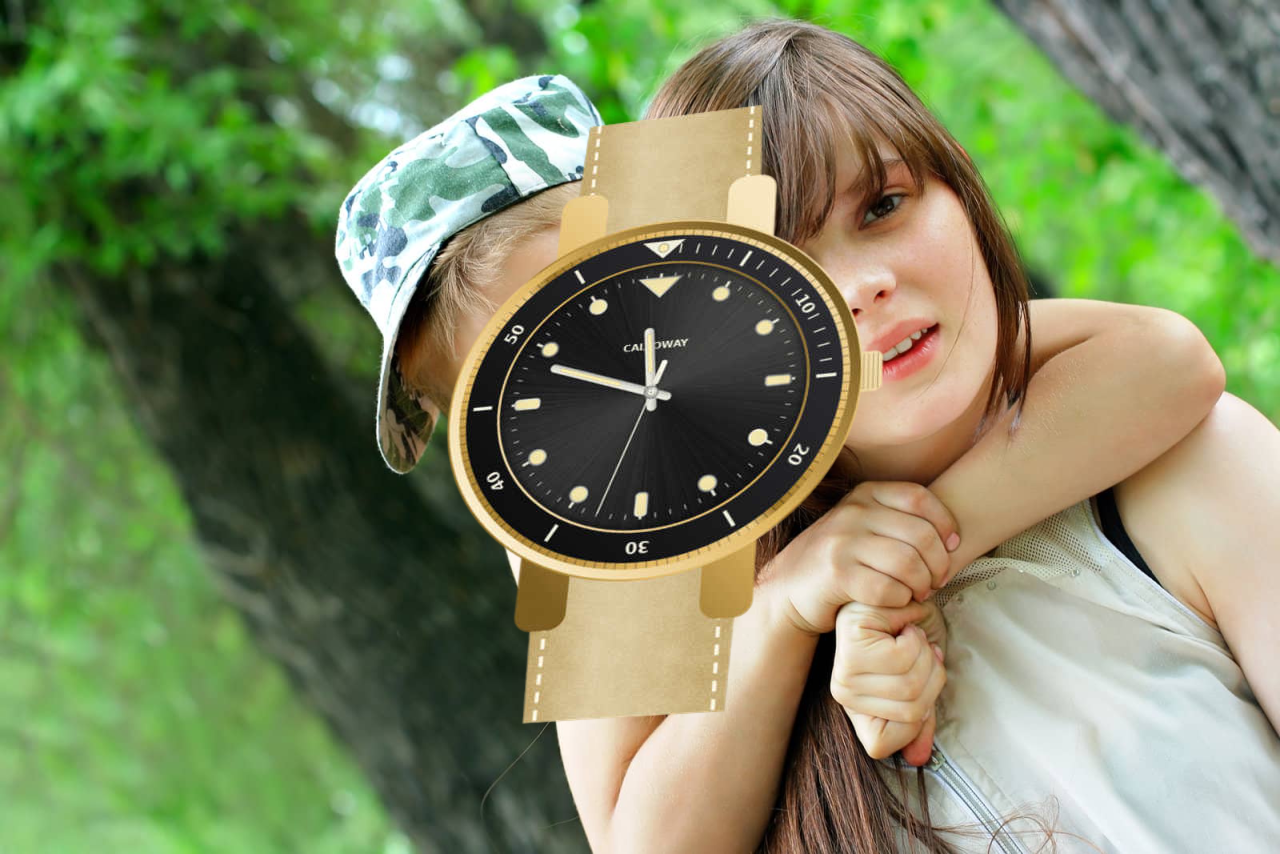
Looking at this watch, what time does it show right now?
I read 11:48:33
